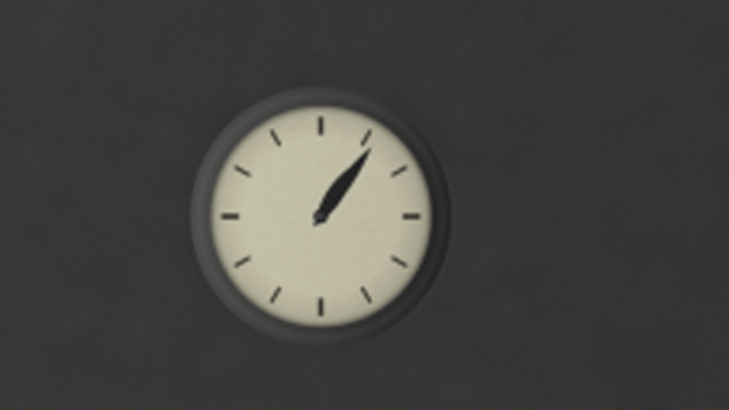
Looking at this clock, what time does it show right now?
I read 1:06
